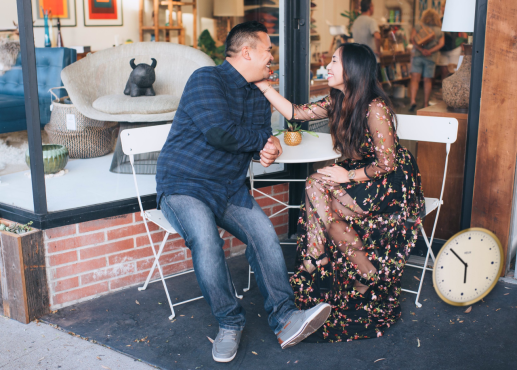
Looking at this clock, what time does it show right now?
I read 5:52
